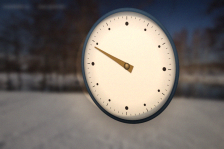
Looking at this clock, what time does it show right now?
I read 9:49
